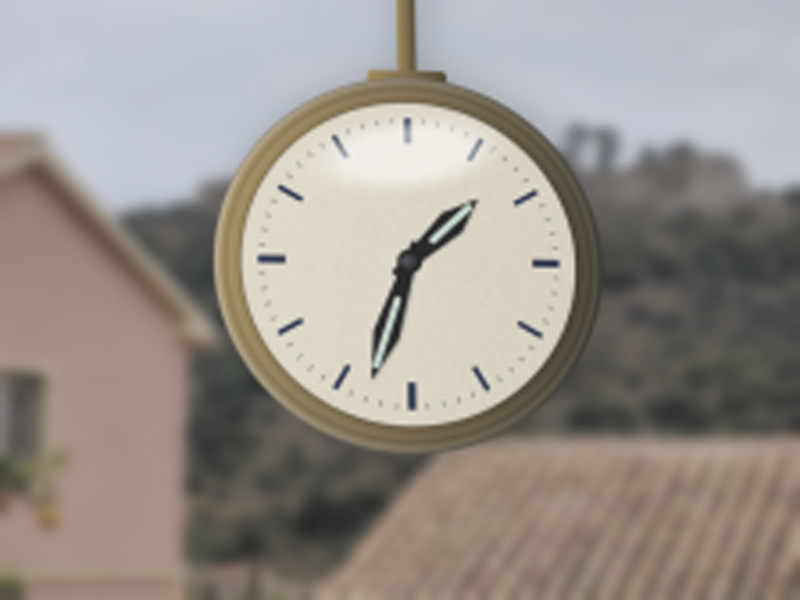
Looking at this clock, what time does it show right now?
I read 1:33
